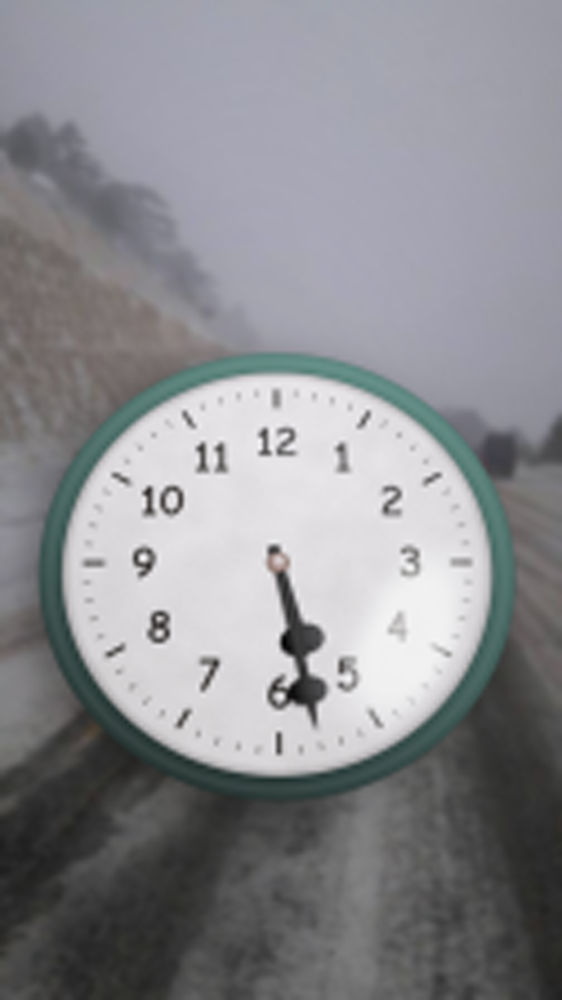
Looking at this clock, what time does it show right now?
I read 5:28
